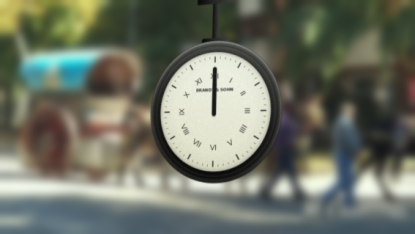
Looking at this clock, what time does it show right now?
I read 12:00
